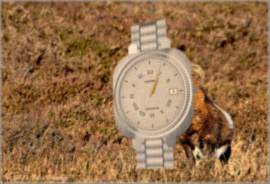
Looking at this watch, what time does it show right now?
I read 1:04
